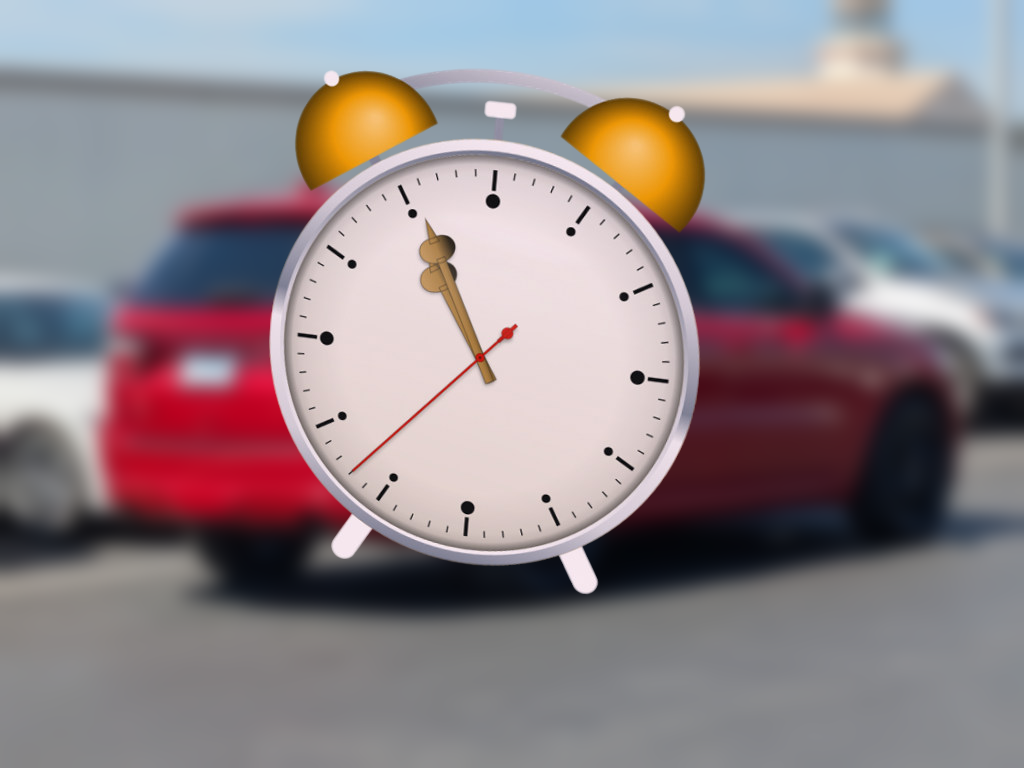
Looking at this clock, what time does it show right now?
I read 10:55:37
